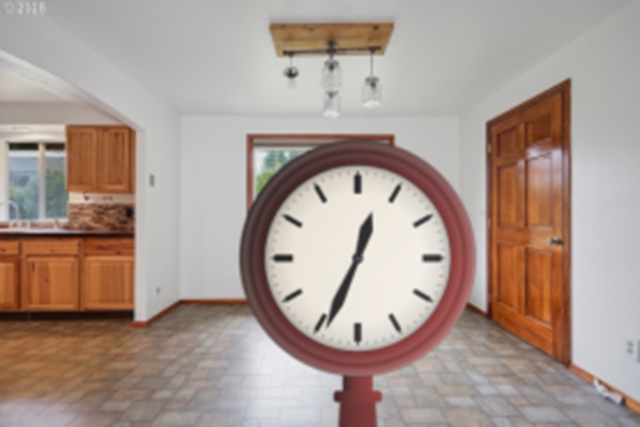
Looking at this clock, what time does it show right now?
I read 12:34
